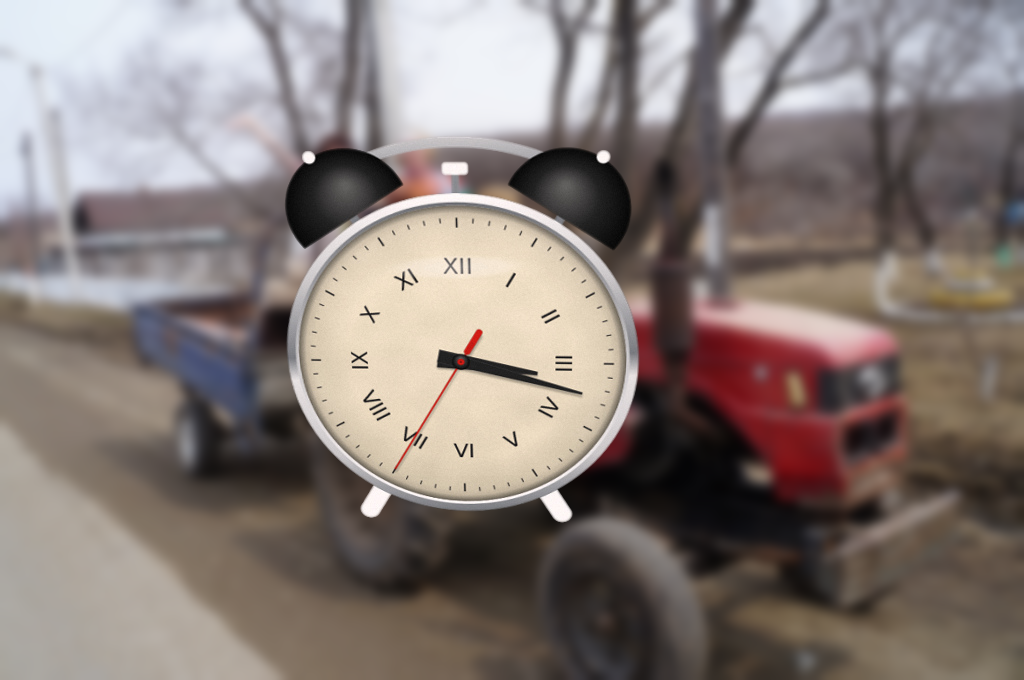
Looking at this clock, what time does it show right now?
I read 3:17:35
